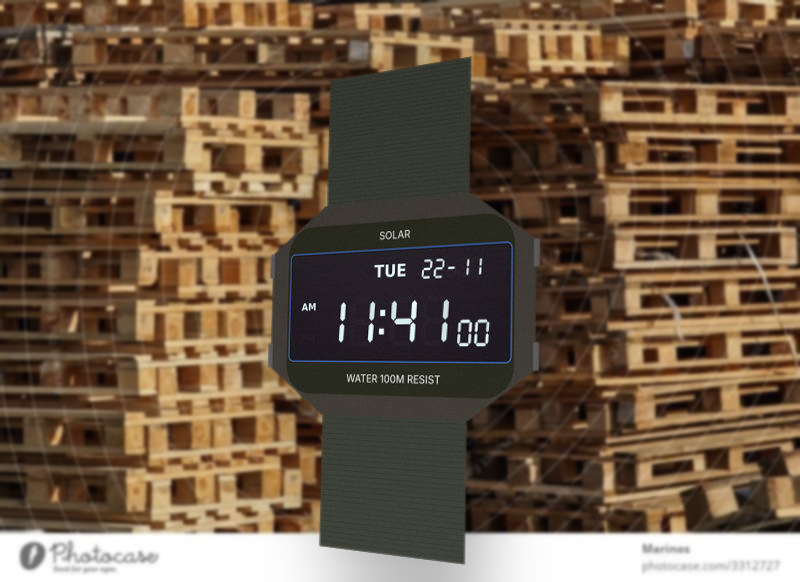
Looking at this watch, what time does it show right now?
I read 11:41:00
